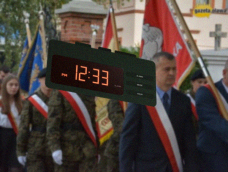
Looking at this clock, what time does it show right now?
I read 12:33
